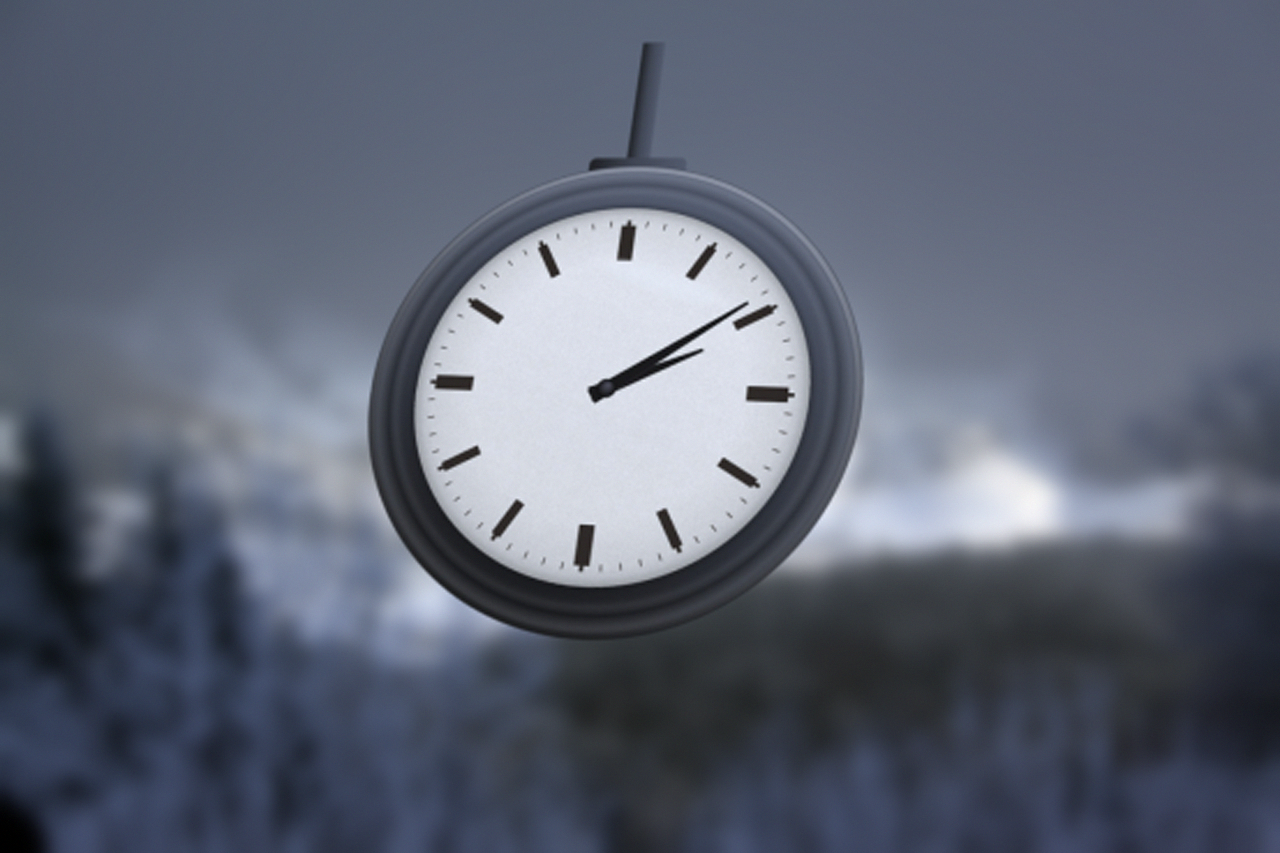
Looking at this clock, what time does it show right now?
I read 2:09
